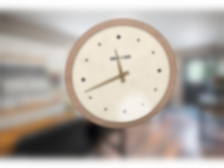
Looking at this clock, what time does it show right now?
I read 11:42
